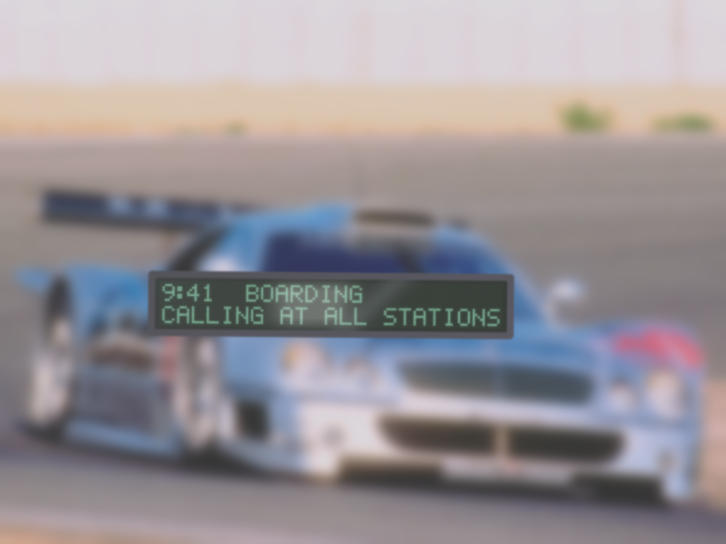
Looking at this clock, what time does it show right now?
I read 9:41
